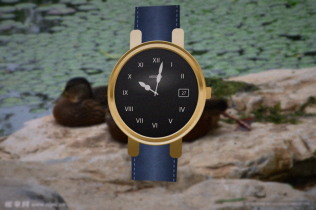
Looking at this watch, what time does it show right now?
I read 10:02
